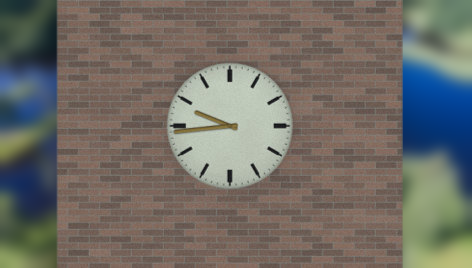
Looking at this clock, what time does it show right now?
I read 9:44
